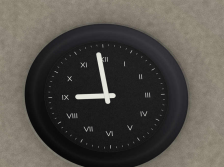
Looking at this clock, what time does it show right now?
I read 8:59
